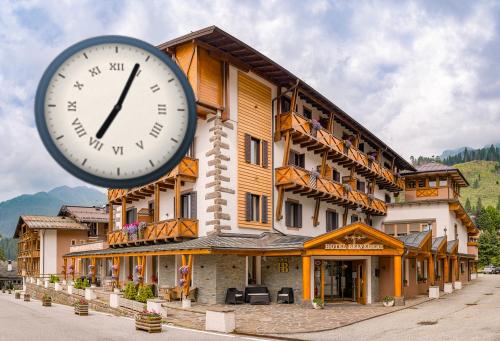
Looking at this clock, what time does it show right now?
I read 7:04
